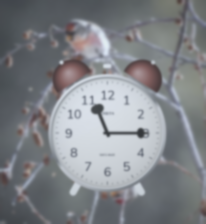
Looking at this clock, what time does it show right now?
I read 11:15
